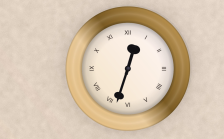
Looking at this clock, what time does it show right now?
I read 12:33
